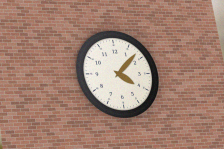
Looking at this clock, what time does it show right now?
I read 4:08
